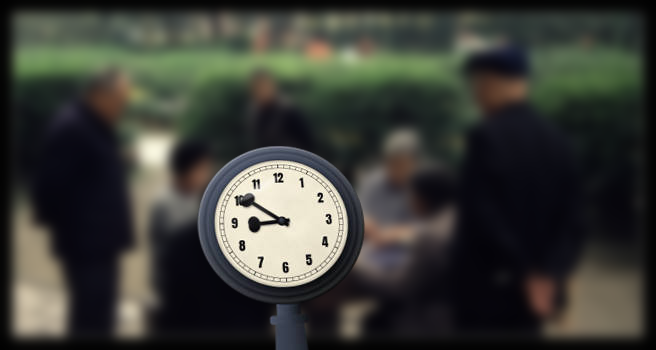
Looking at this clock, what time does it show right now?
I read 8:51
